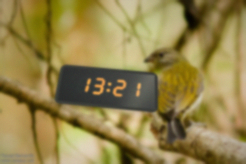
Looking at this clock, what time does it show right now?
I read 13:21
